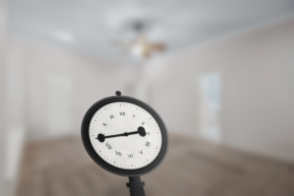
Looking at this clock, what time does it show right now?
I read 2:44
